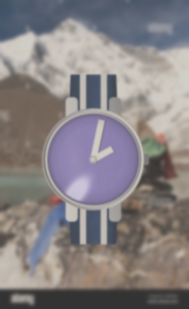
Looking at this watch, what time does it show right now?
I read 2:02
